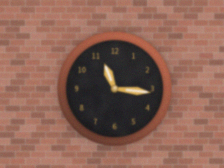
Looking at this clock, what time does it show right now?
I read 11:16
